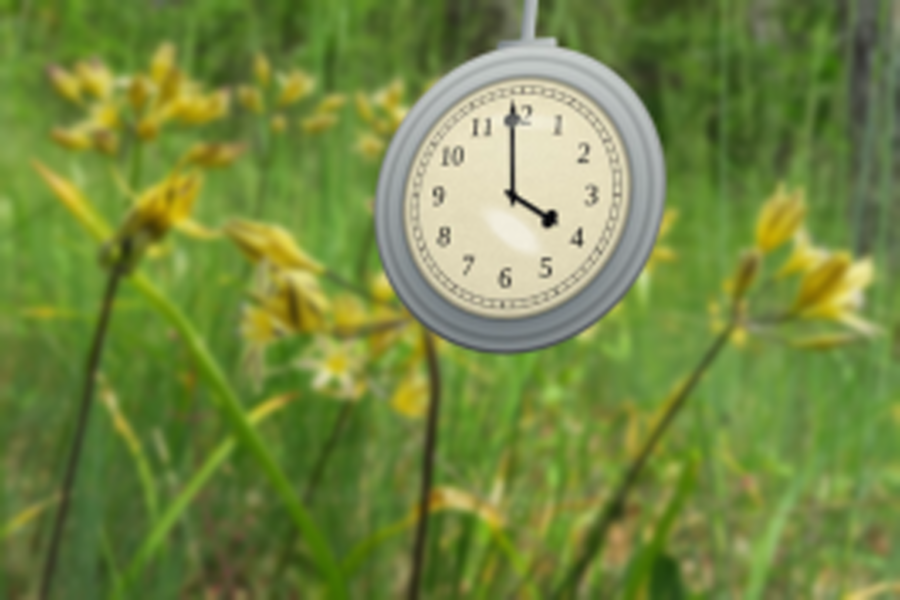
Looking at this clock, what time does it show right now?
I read 3:59
